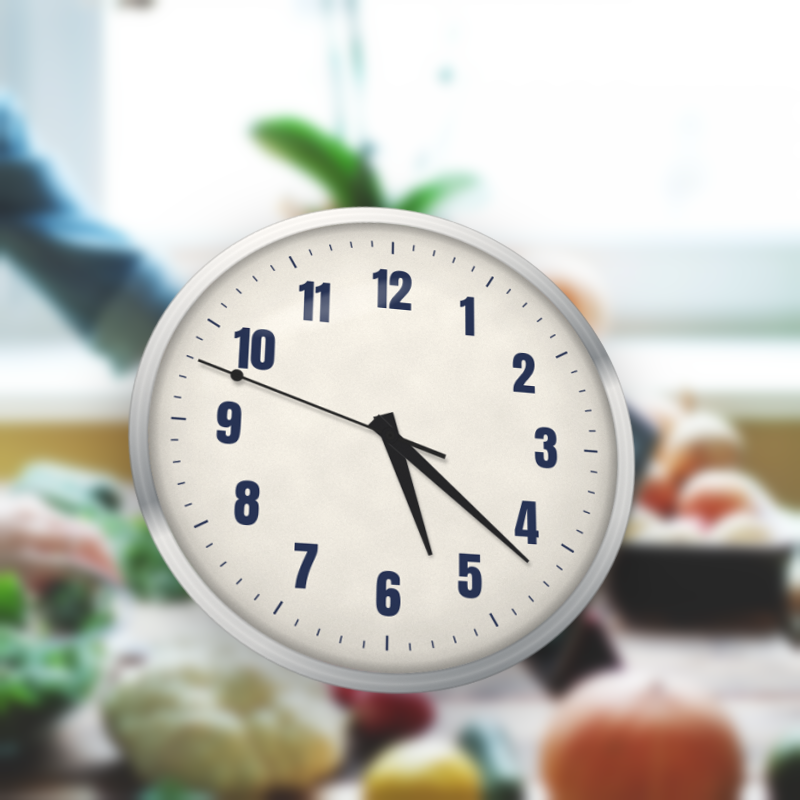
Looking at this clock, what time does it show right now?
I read 5:21:48
